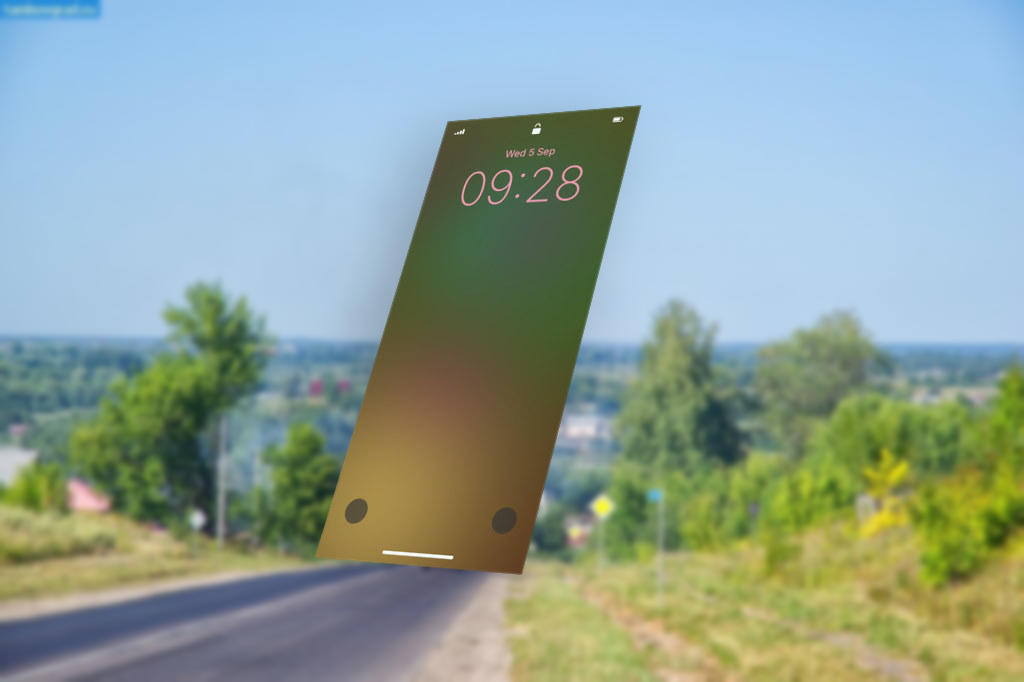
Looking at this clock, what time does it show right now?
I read 9:28
